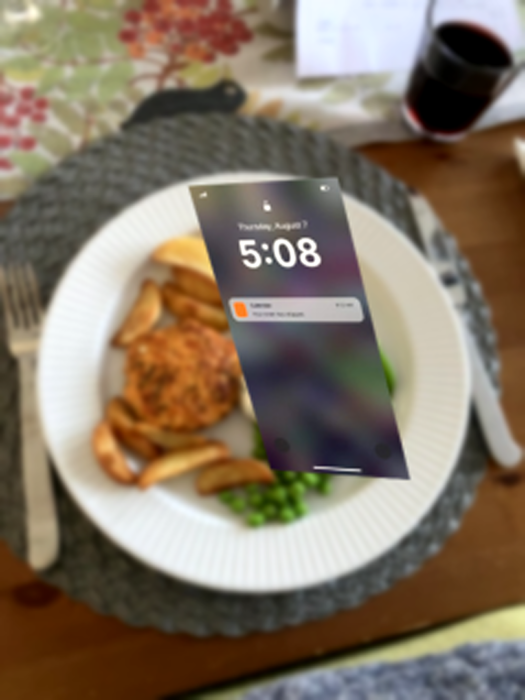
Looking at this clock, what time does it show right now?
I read 5:08
